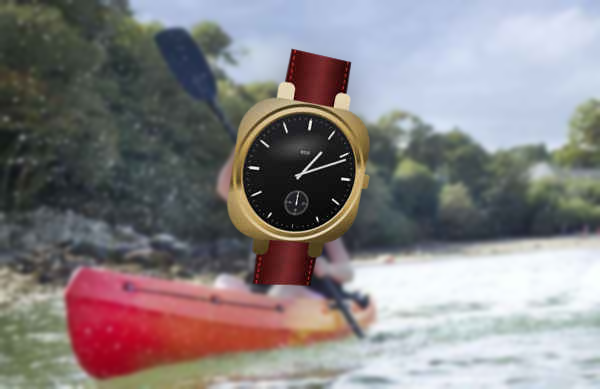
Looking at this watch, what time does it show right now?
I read 1:11
